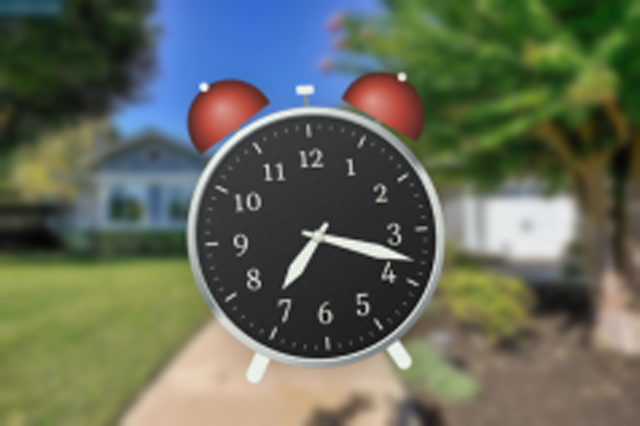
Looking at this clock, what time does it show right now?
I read 7:18
